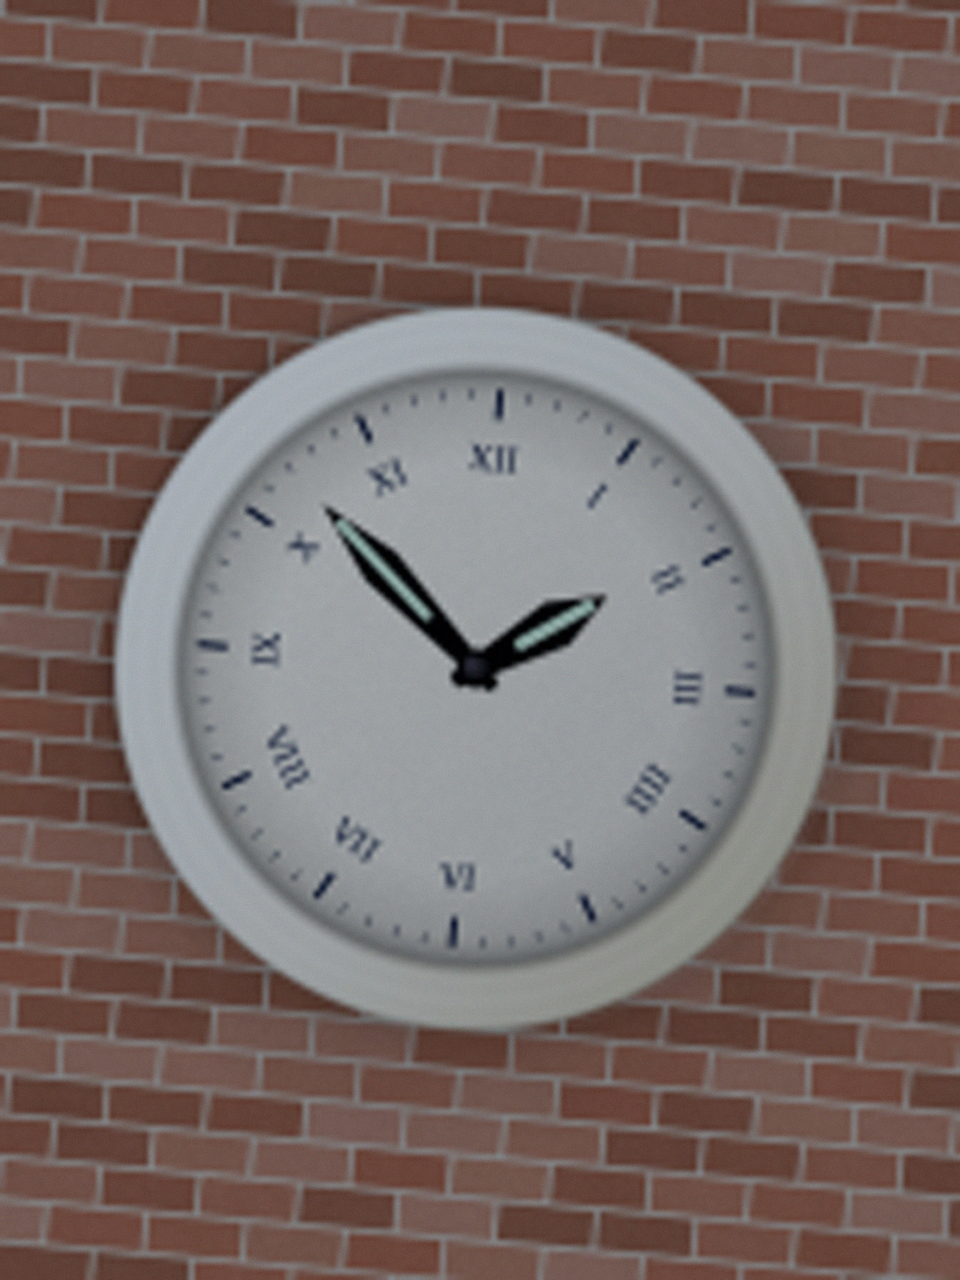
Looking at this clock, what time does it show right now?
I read 1:52
